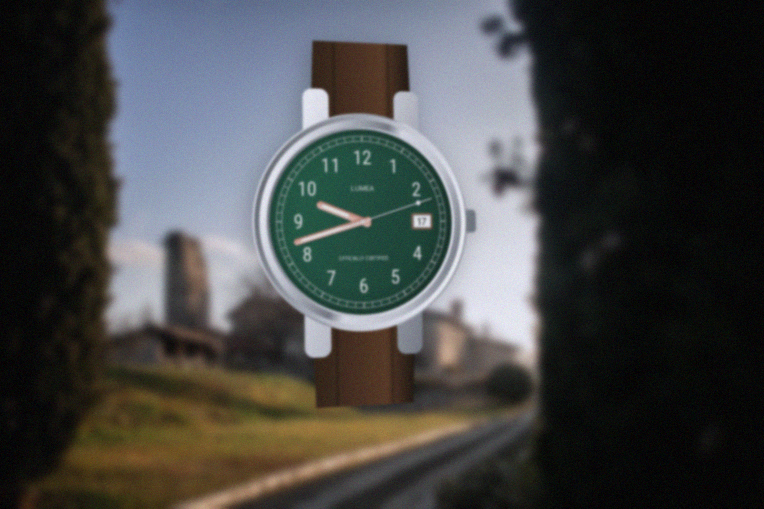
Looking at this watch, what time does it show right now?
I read 9:42:12
